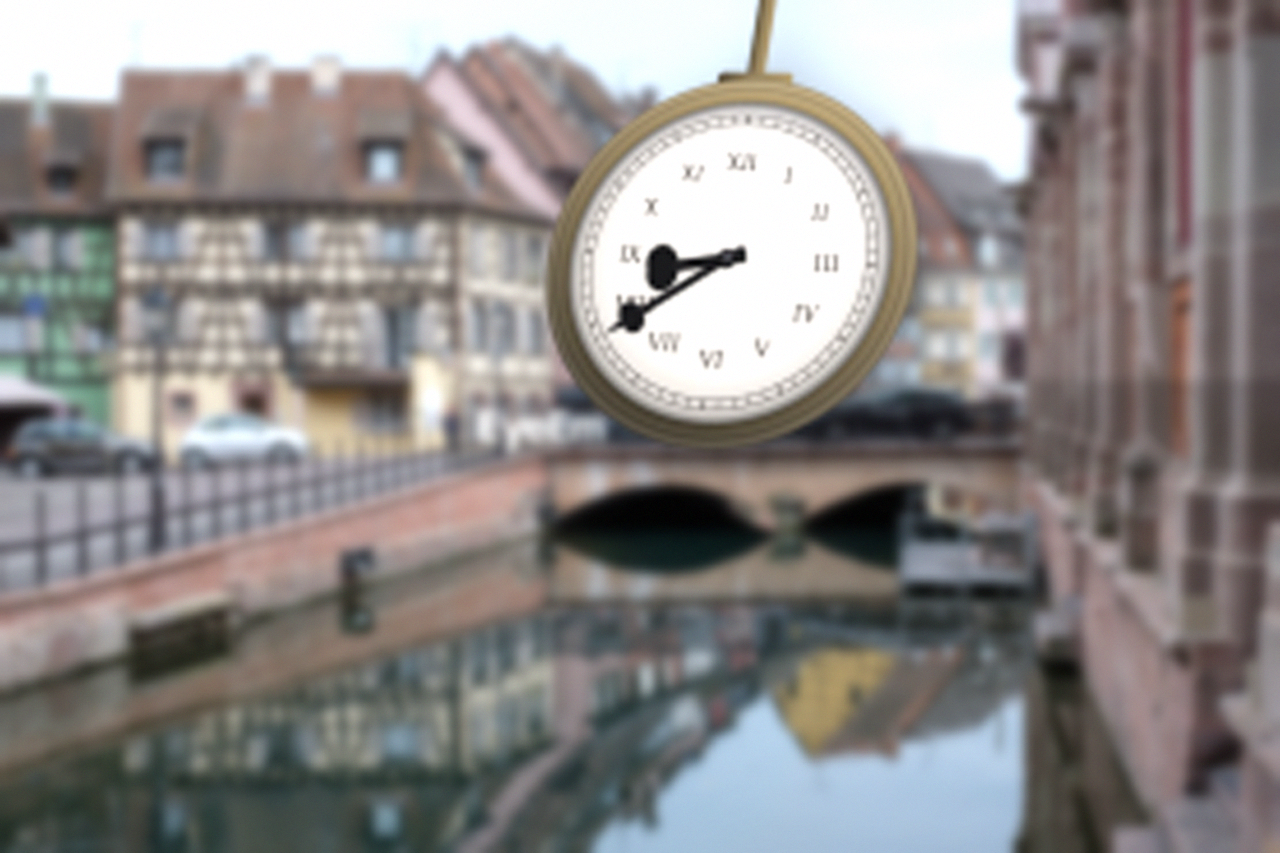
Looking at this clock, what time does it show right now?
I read 8:39
